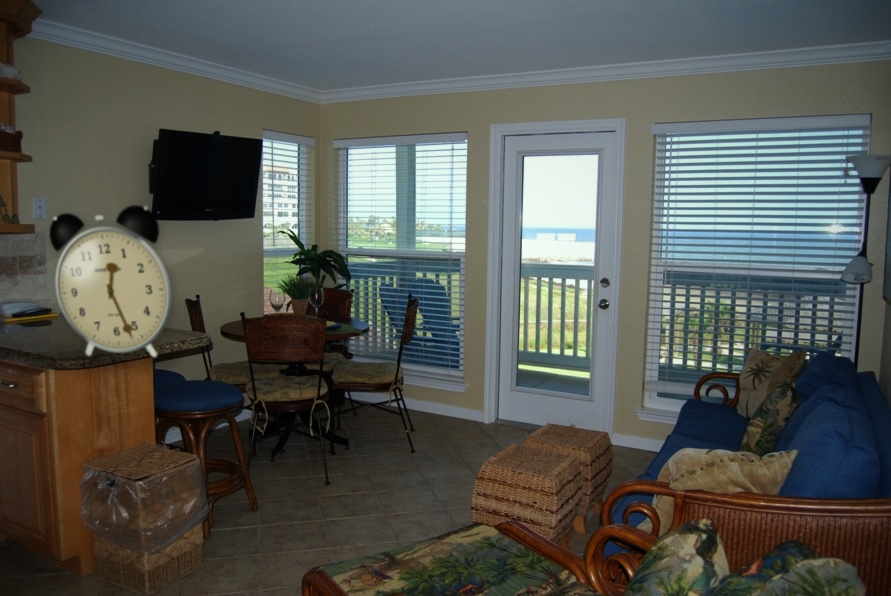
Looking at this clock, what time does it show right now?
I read 12:27
